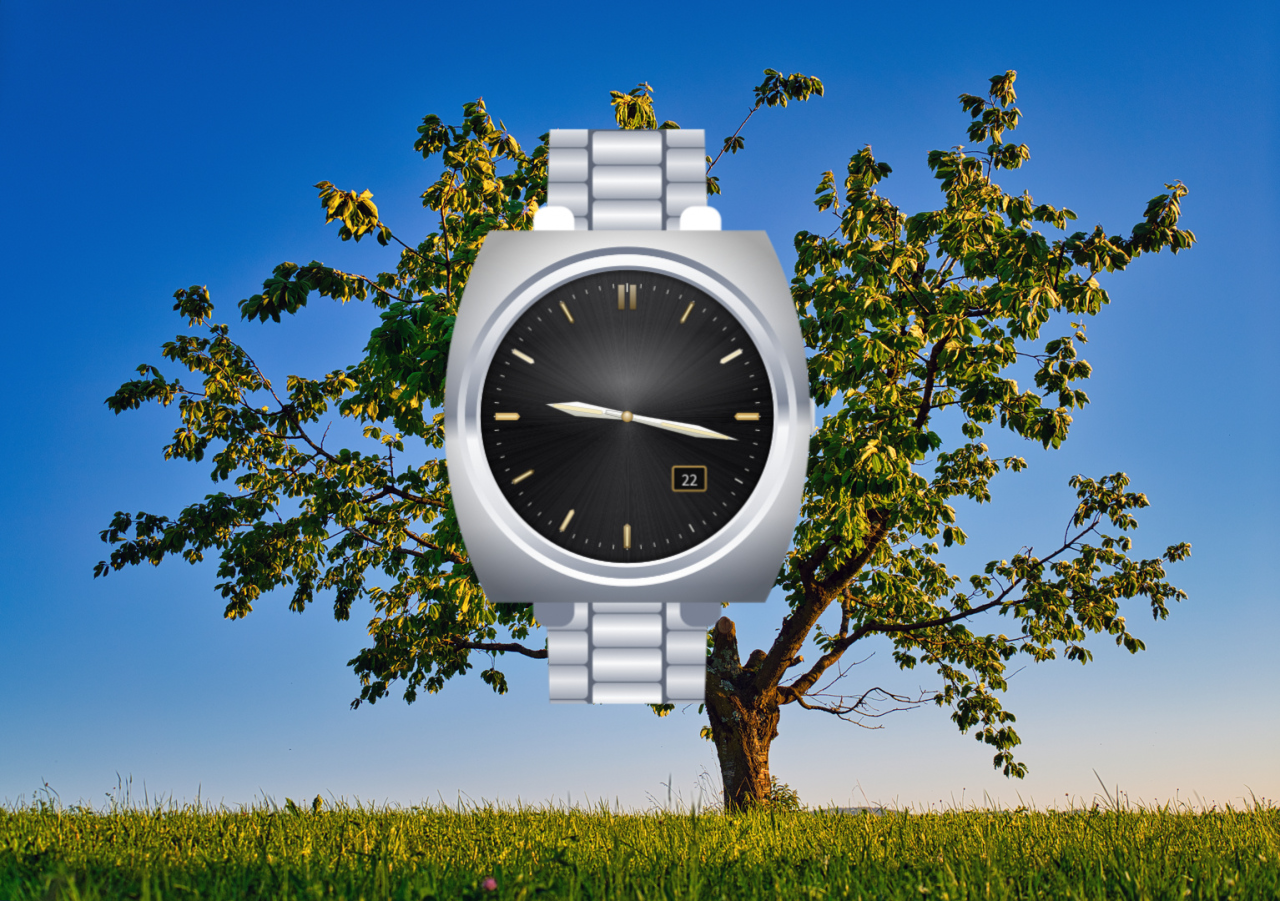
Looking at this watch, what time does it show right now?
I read 9:17
